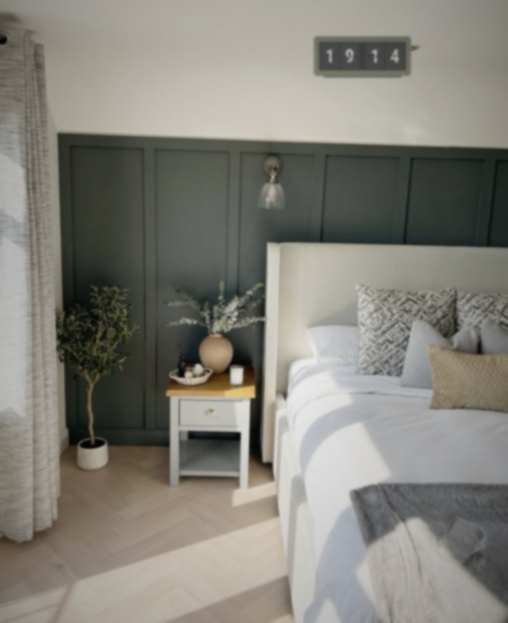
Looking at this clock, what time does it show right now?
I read 19:14
